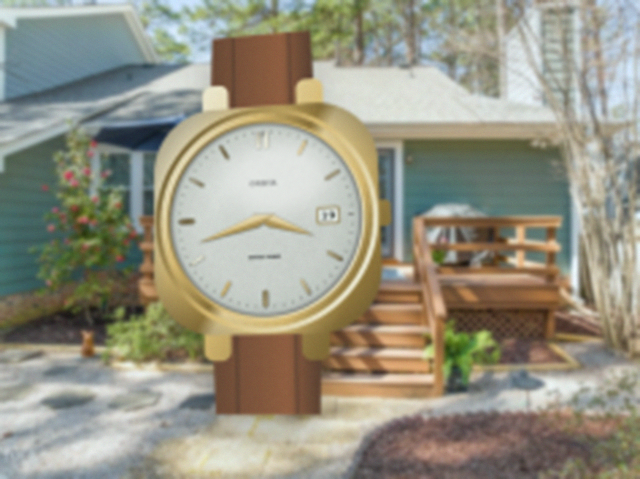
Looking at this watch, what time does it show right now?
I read 3:42
